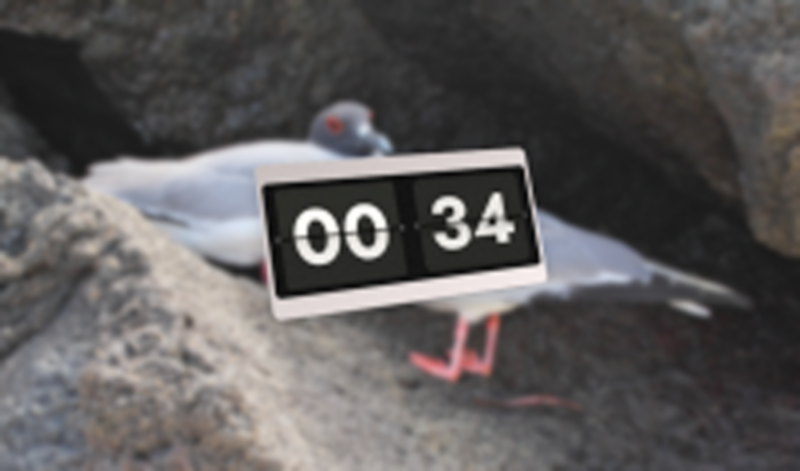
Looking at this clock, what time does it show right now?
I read 0:34
